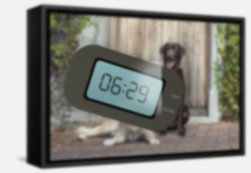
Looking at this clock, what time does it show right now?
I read 6:29
